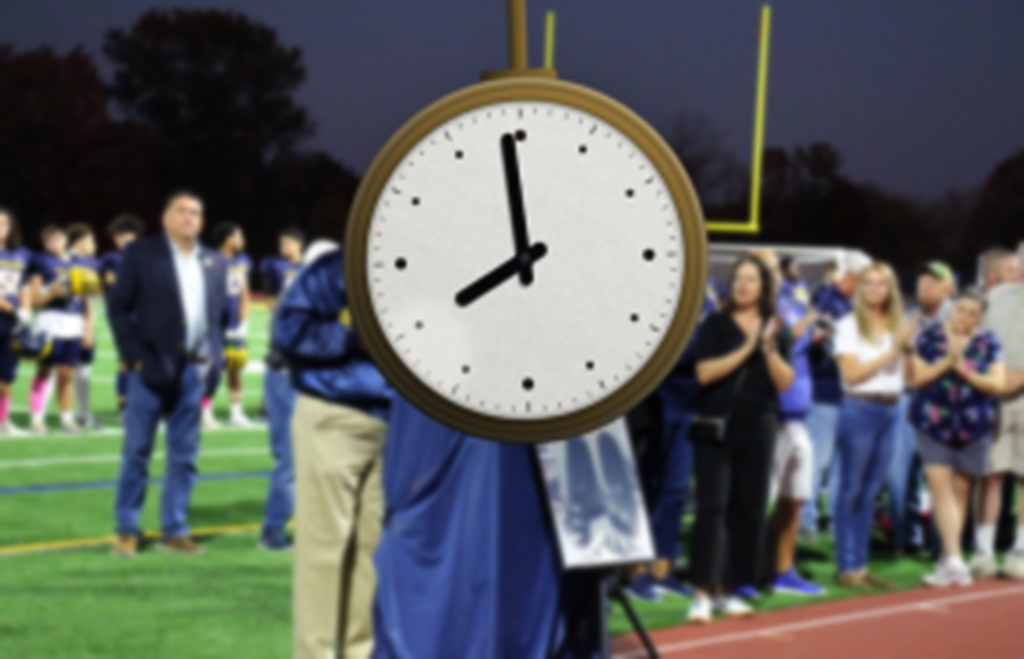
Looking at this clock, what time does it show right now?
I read 7:59
